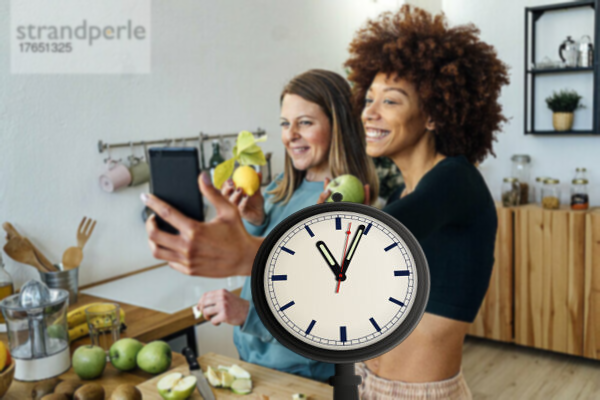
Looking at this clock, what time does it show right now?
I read 11:04:02
